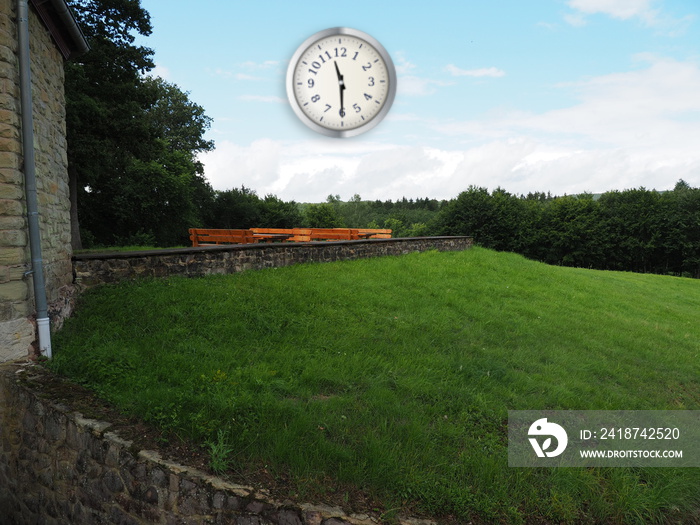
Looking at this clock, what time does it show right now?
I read 11:30
